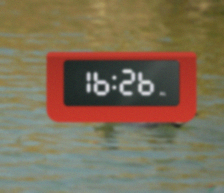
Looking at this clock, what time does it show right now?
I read 16:26
